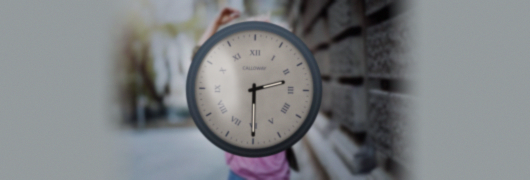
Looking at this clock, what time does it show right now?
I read 2:30
